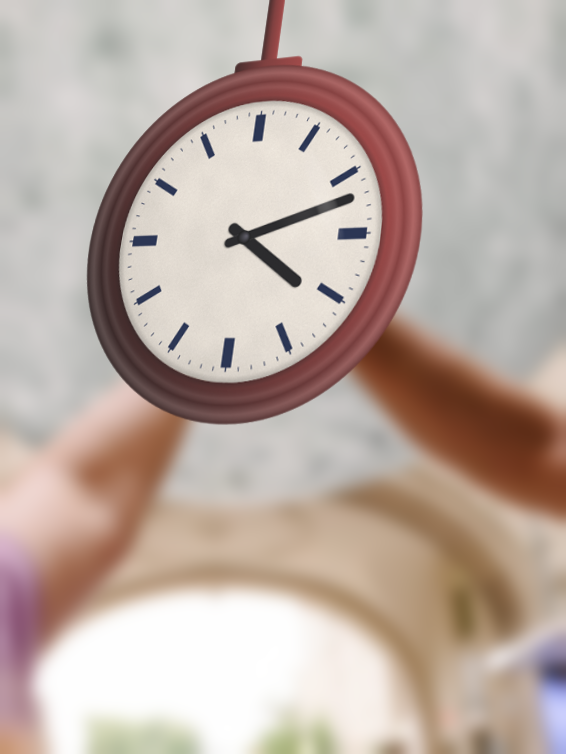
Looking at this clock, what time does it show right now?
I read 4:12
